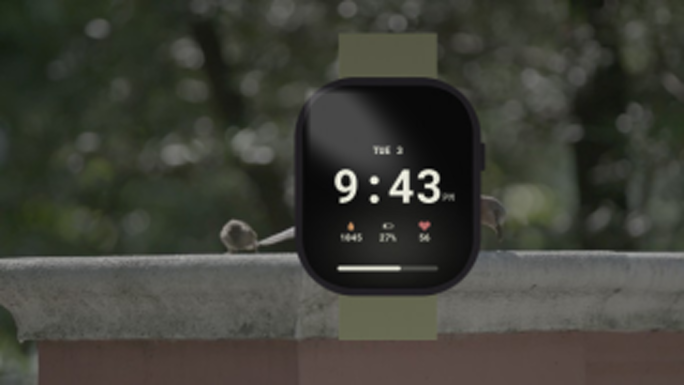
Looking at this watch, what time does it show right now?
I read 9:43
